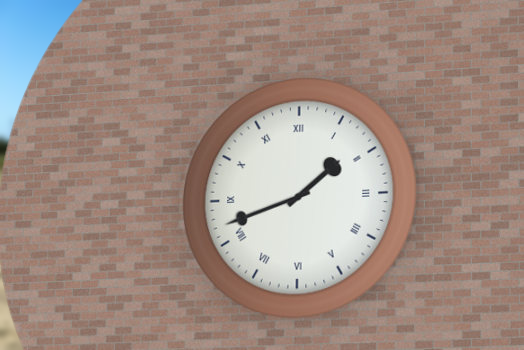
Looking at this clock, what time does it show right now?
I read 1:42
